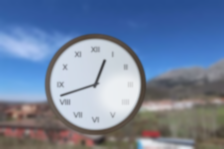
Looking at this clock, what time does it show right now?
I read 12:42
